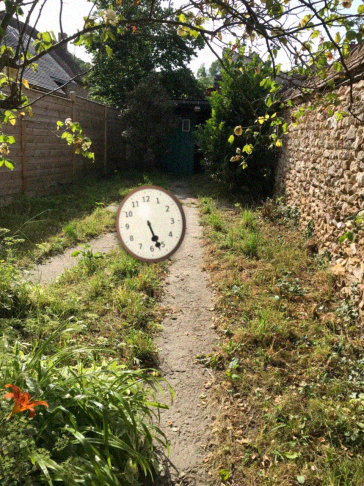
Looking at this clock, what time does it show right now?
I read 5:27
